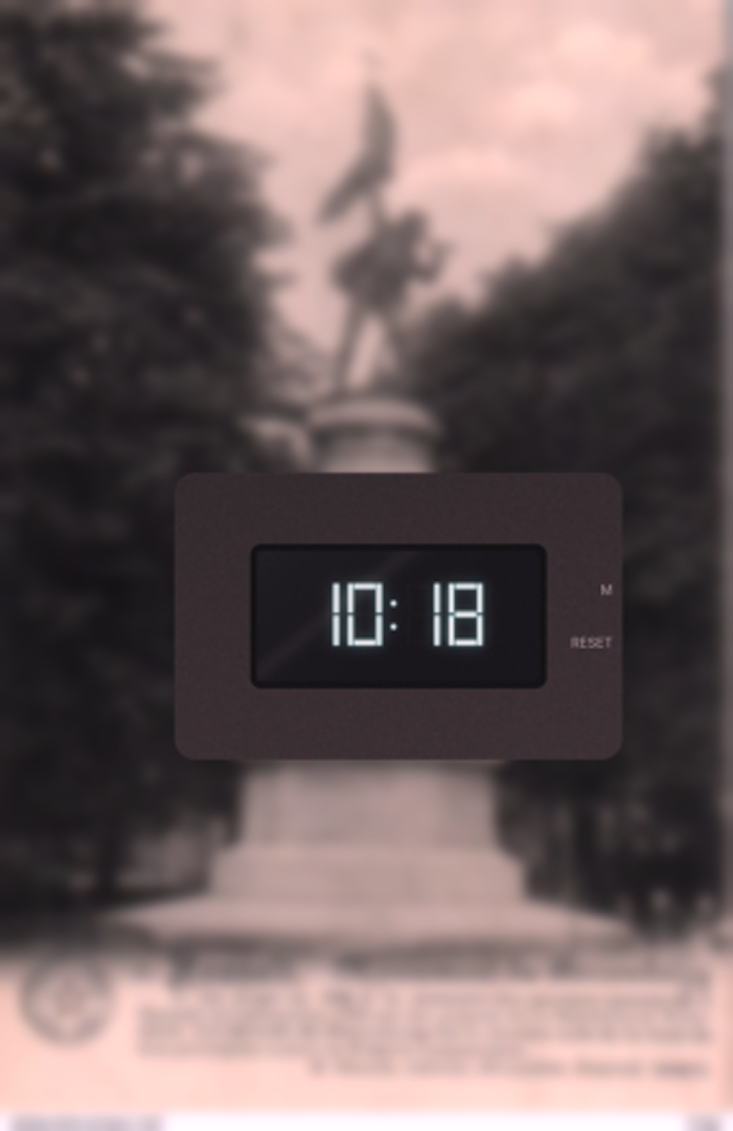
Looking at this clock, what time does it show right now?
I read 10:18
